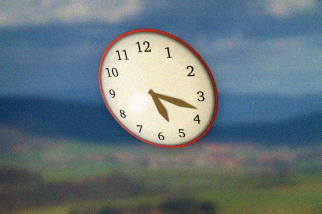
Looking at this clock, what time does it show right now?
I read 5:18
